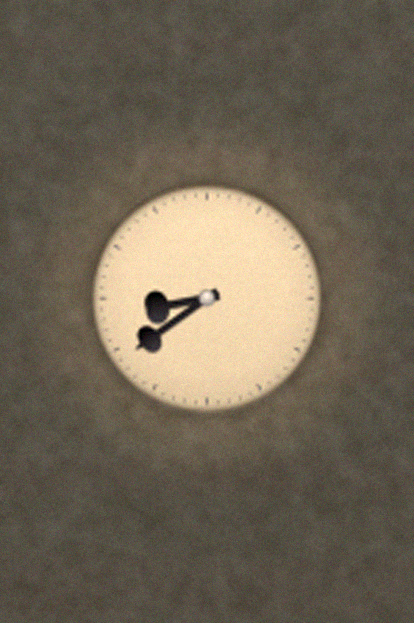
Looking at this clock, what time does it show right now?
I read 8:39
